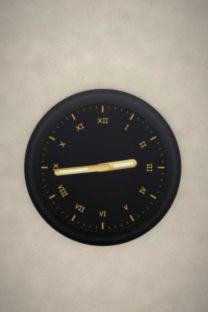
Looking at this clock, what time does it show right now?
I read 2:44
